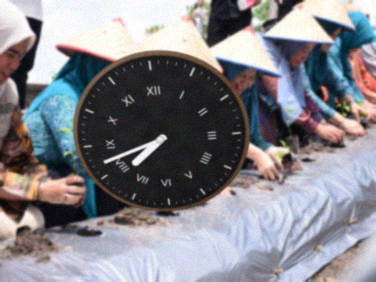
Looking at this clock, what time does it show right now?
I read 7:42
